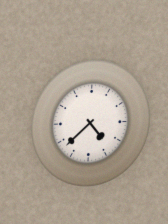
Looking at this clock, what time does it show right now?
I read 4:38
